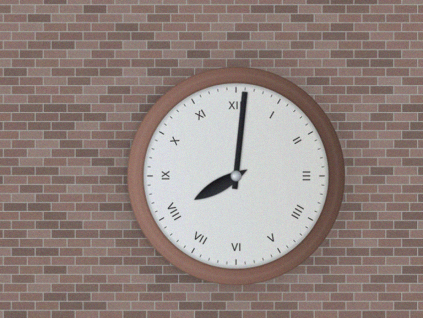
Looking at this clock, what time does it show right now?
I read 8:01
